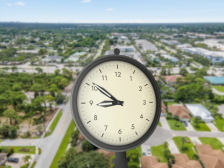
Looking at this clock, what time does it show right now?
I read 8:51
